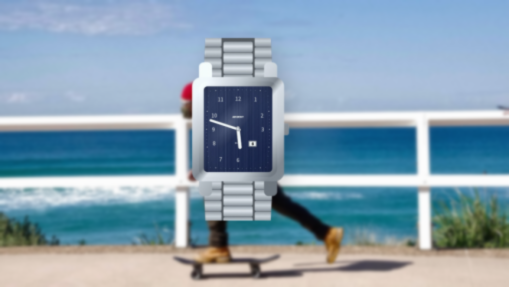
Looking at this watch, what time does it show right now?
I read 5:48
